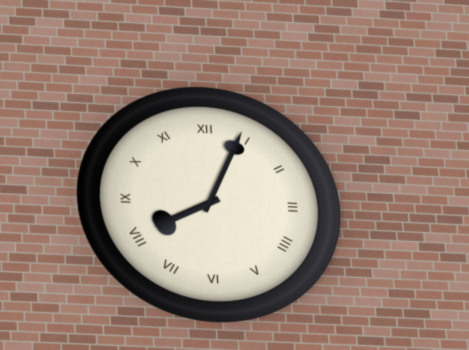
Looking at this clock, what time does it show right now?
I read 8:04
